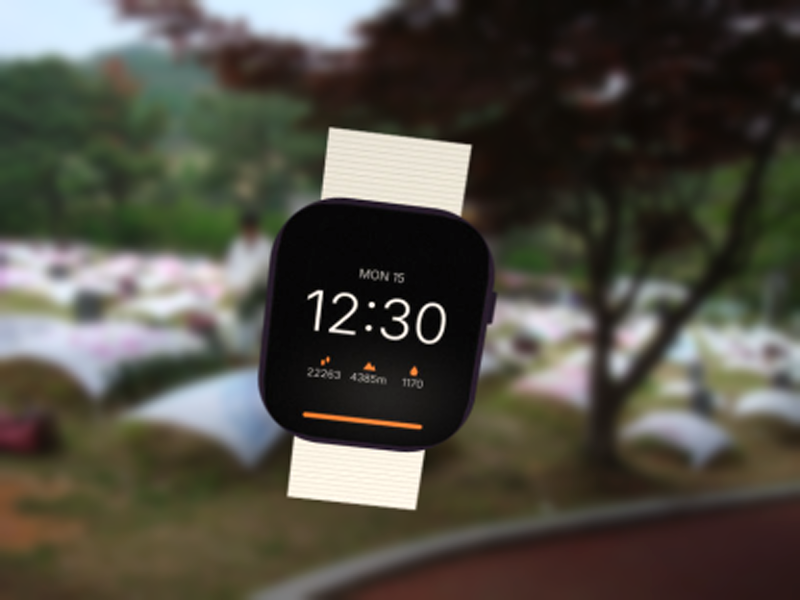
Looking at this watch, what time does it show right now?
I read 12:30
